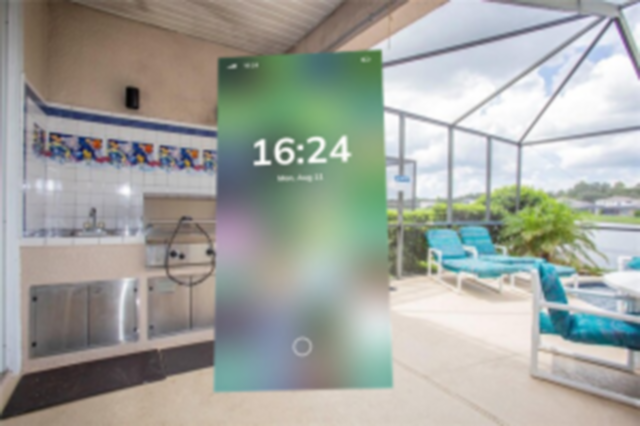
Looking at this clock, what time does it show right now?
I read 16:24
